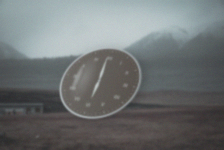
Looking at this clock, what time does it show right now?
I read 5:59
